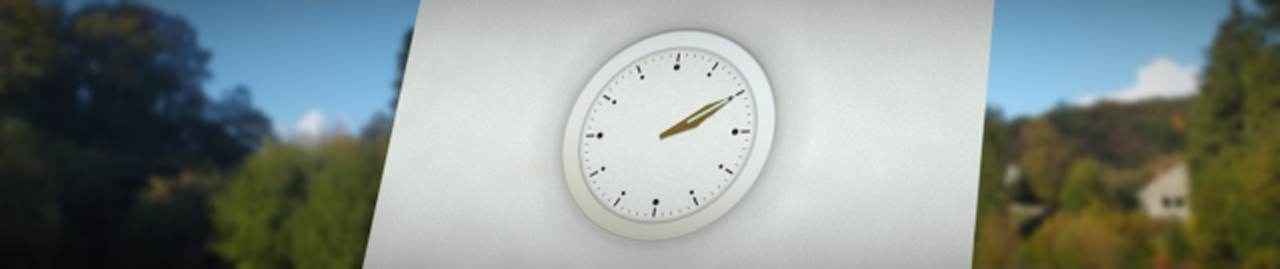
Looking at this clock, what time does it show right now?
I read 2:10
